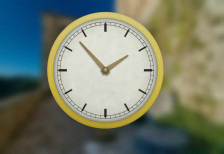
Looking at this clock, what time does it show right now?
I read 1:53
